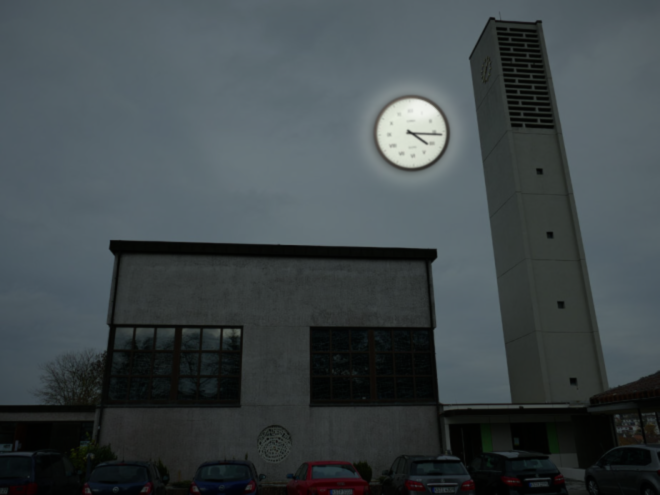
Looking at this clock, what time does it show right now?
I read 4:16
